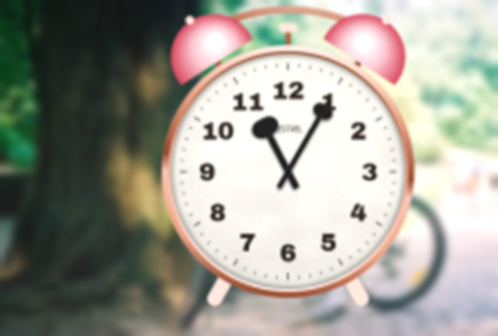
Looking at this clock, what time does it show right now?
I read 11:05
